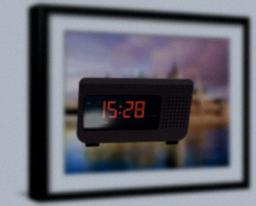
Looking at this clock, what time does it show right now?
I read 15:28
